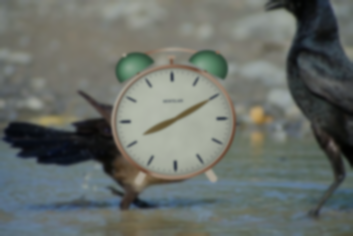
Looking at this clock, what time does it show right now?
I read 8:10
